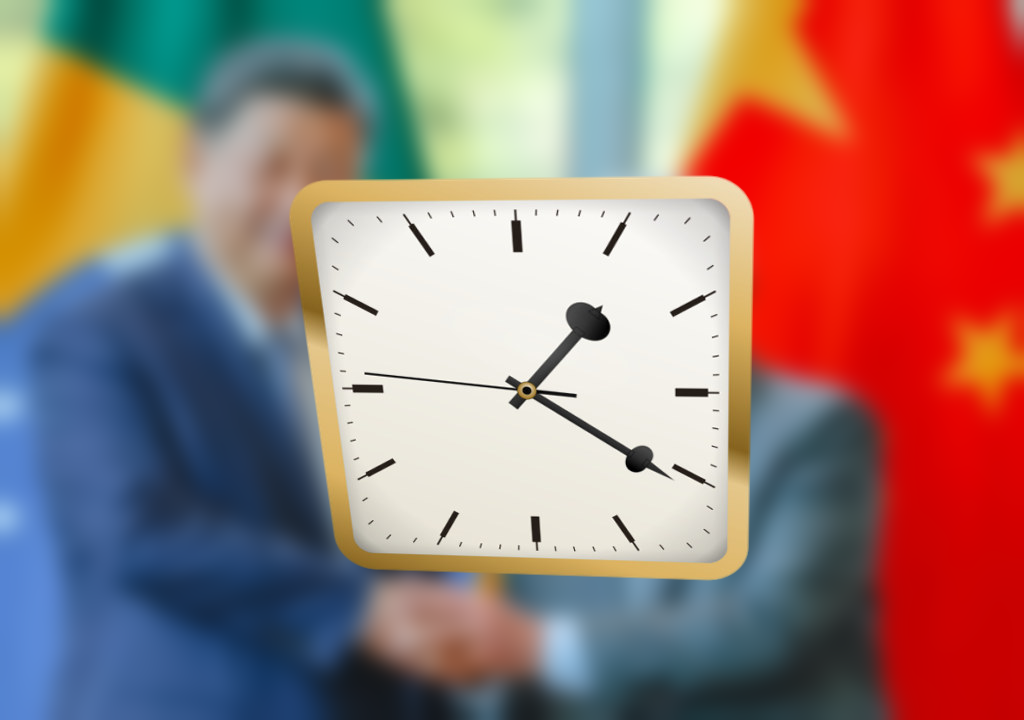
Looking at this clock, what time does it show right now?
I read 1:20:46
